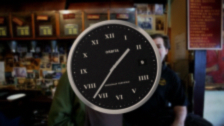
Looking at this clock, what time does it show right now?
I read 1:37
